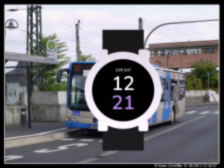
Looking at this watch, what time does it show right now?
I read 12:21
